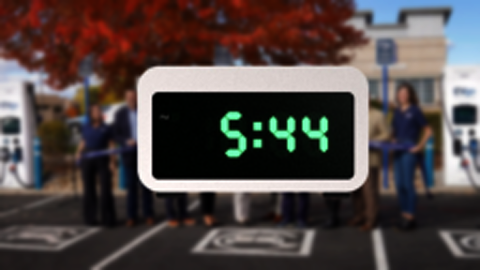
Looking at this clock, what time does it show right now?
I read 5:44
